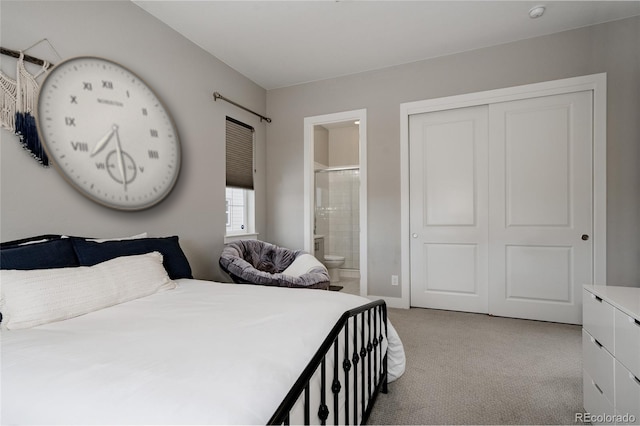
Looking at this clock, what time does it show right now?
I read 7:30
